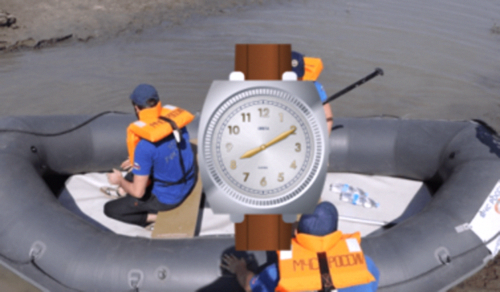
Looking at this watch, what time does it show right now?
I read 8:10
